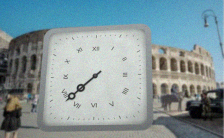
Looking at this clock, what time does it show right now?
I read 7:38
